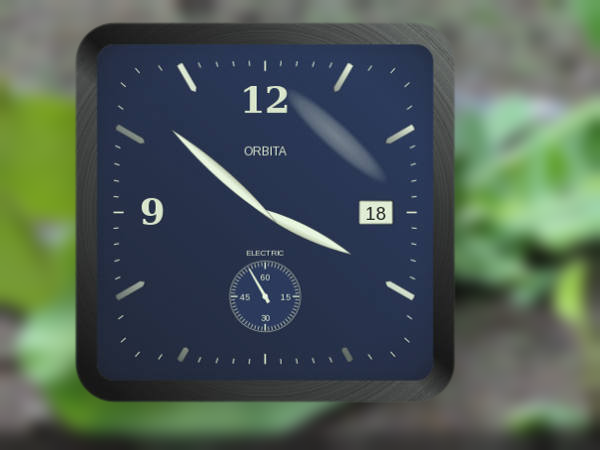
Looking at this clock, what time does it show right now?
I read 3:51:55
